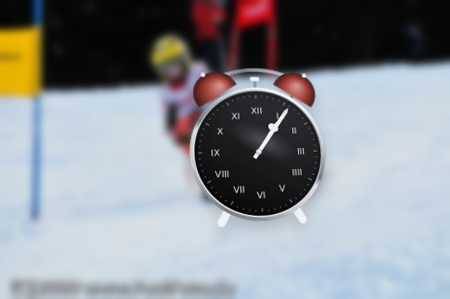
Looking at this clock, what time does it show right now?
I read 1:06
